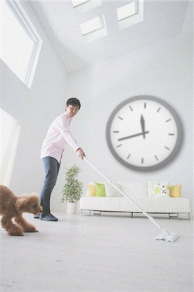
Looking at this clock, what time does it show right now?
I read 11:42
